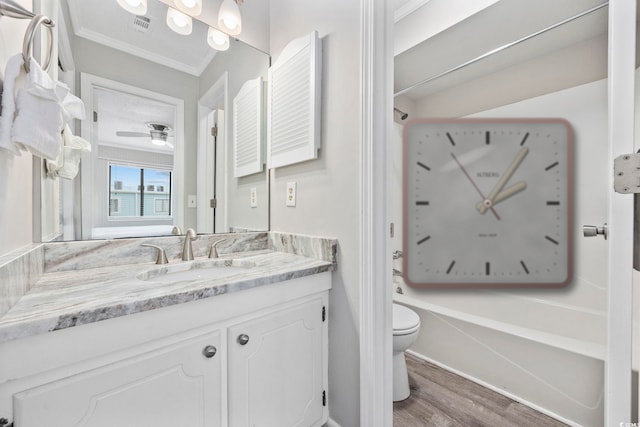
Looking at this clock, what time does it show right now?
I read 2:05:54
